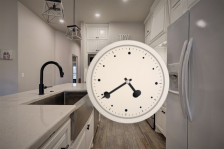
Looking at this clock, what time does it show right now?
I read 4:39
